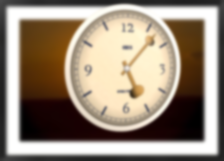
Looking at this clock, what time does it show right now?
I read 5:07
